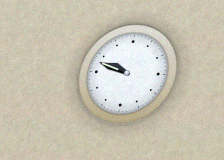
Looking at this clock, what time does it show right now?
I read 9:48
